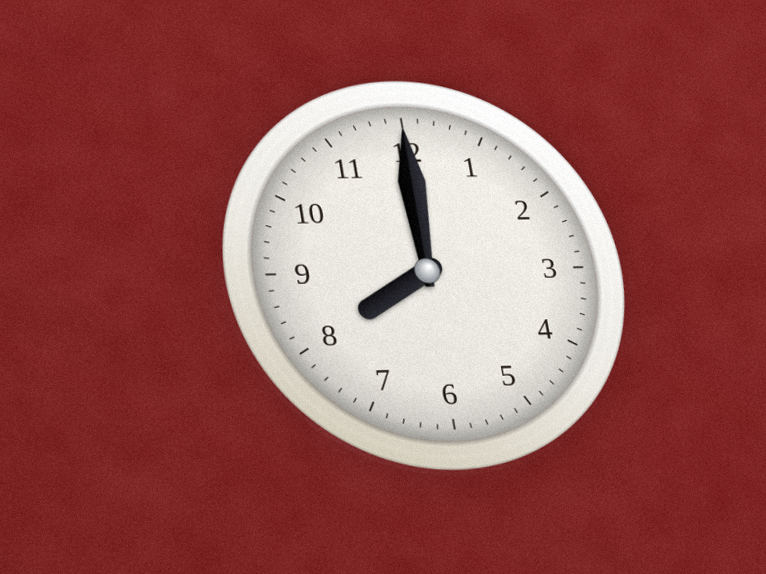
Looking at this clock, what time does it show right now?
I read 8:00
